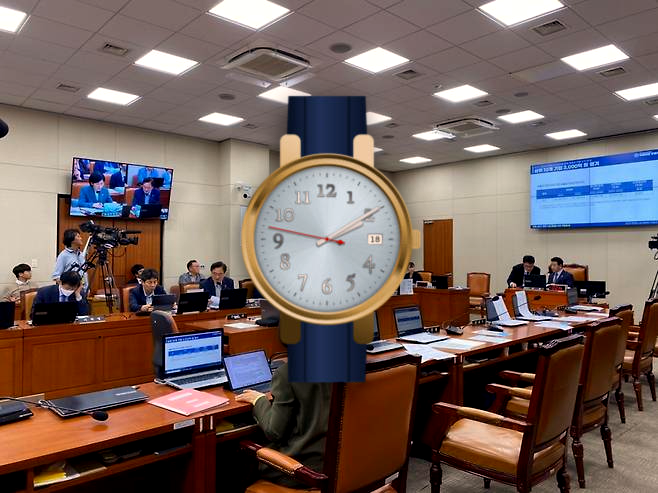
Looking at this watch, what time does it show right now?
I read 2:09:47
